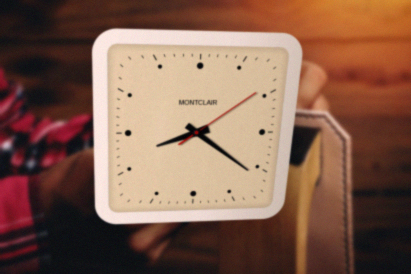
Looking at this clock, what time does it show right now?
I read 8:21:09
